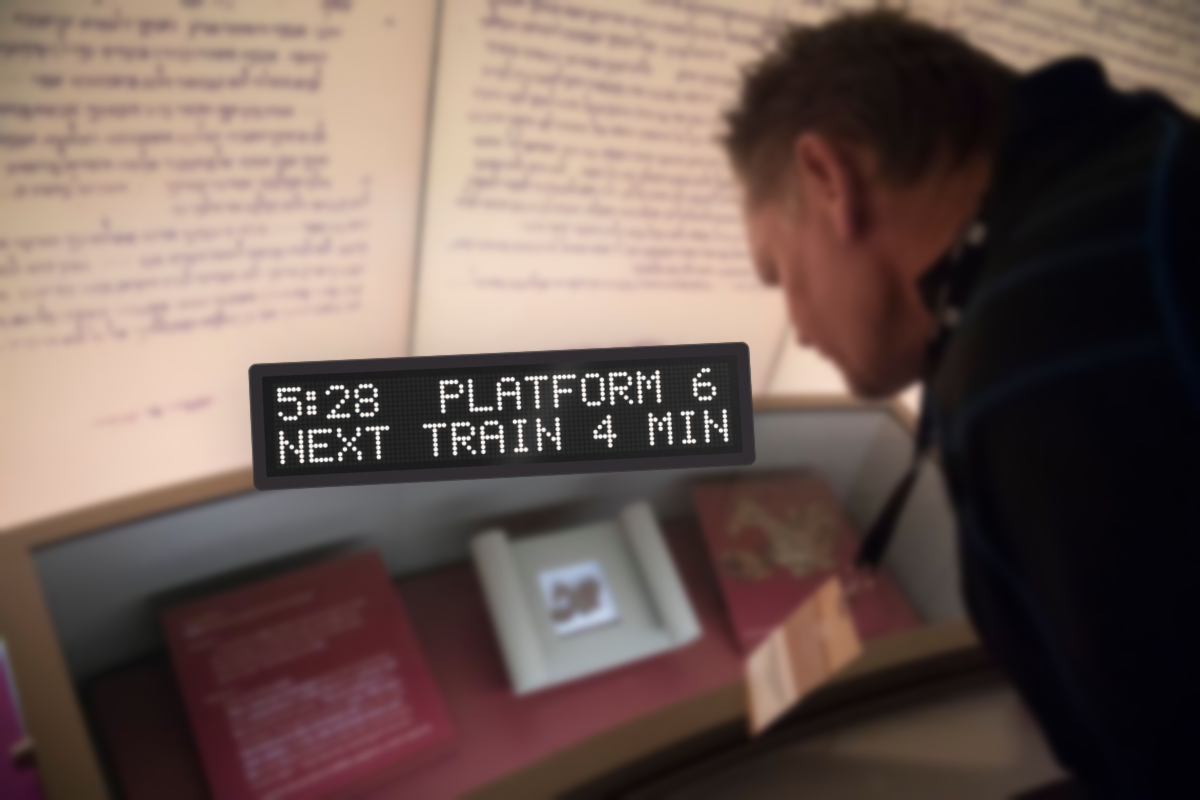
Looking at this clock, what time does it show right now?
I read 5:28
